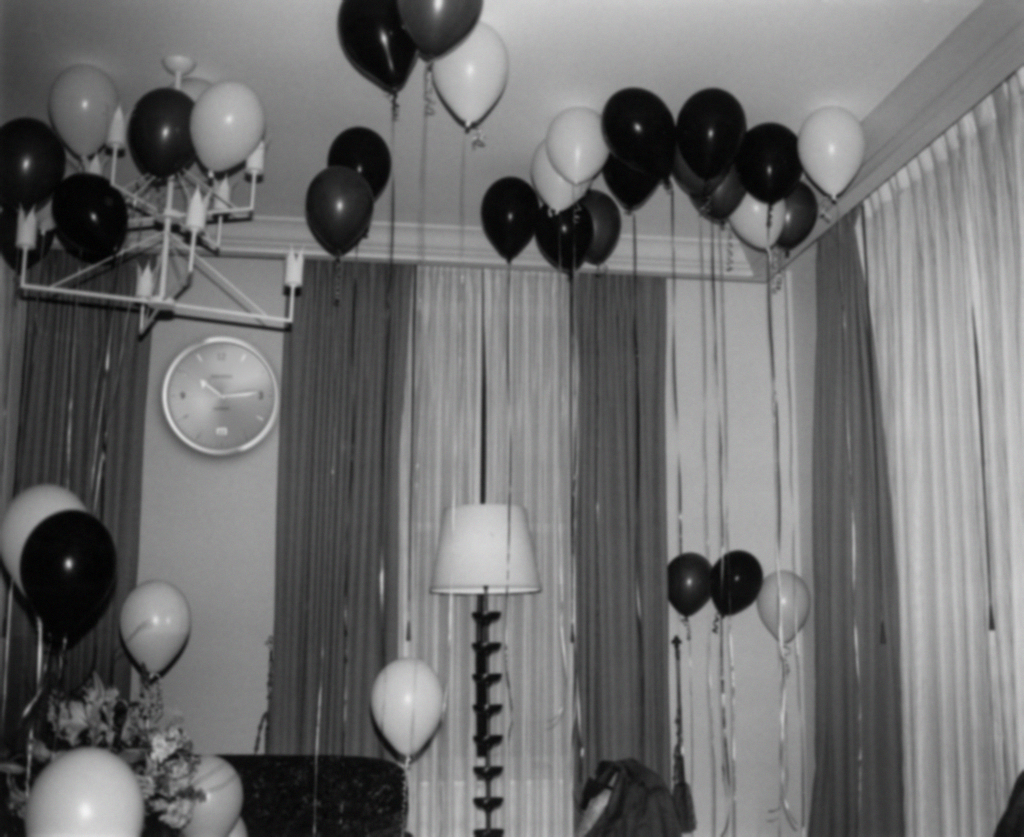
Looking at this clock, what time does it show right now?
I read 10:14
